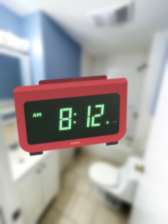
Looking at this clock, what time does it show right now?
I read 8:12
